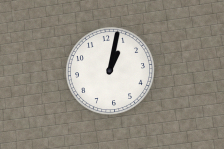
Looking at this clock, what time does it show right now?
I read 1:03
